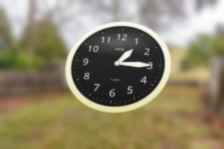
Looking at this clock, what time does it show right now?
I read 1:15
